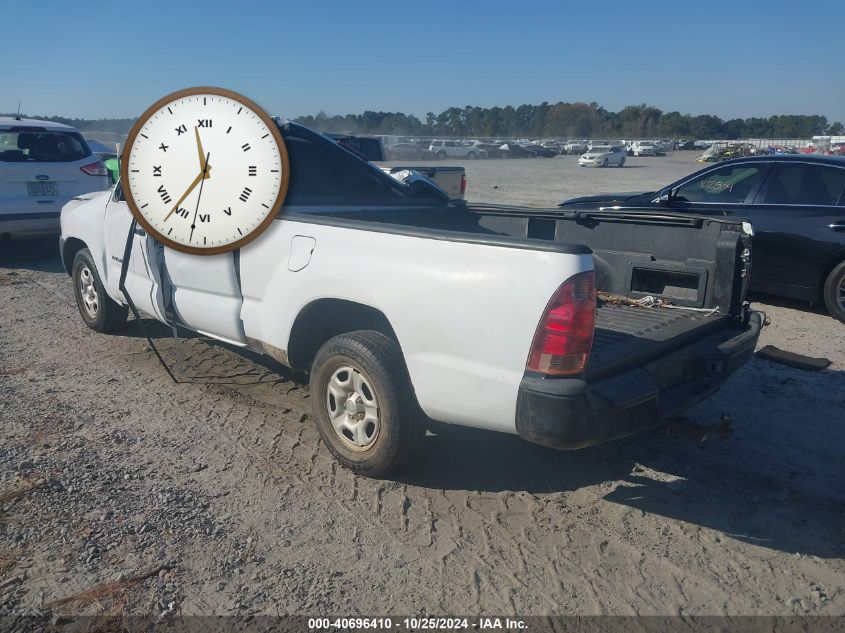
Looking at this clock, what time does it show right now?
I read 11:36:32
